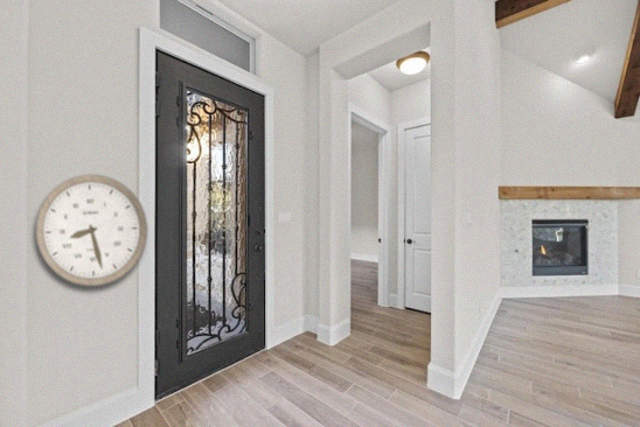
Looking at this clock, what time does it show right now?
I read 8:28
